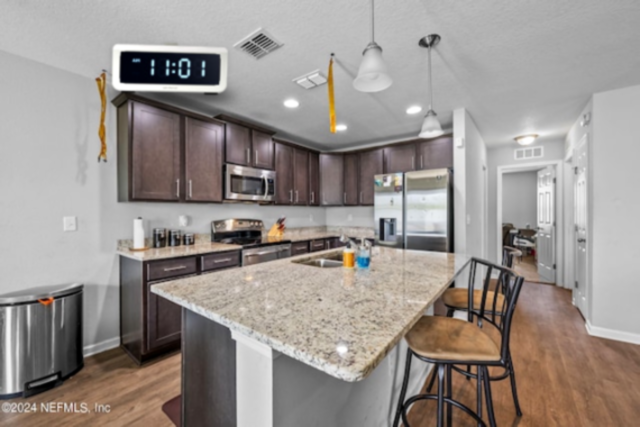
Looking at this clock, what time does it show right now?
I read 11:01
